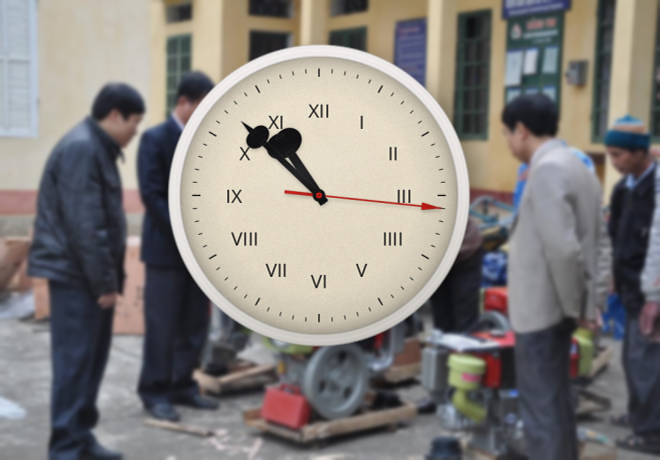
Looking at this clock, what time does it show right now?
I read 10:52:16
